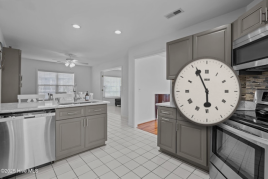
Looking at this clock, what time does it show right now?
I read 5:56
